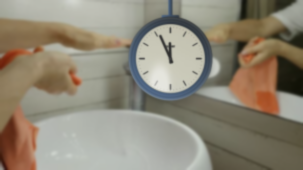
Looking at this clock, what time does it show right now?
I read 11:56
